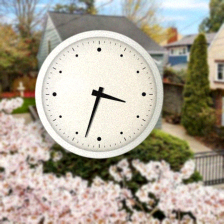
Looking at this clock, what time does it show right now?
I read 3:33
